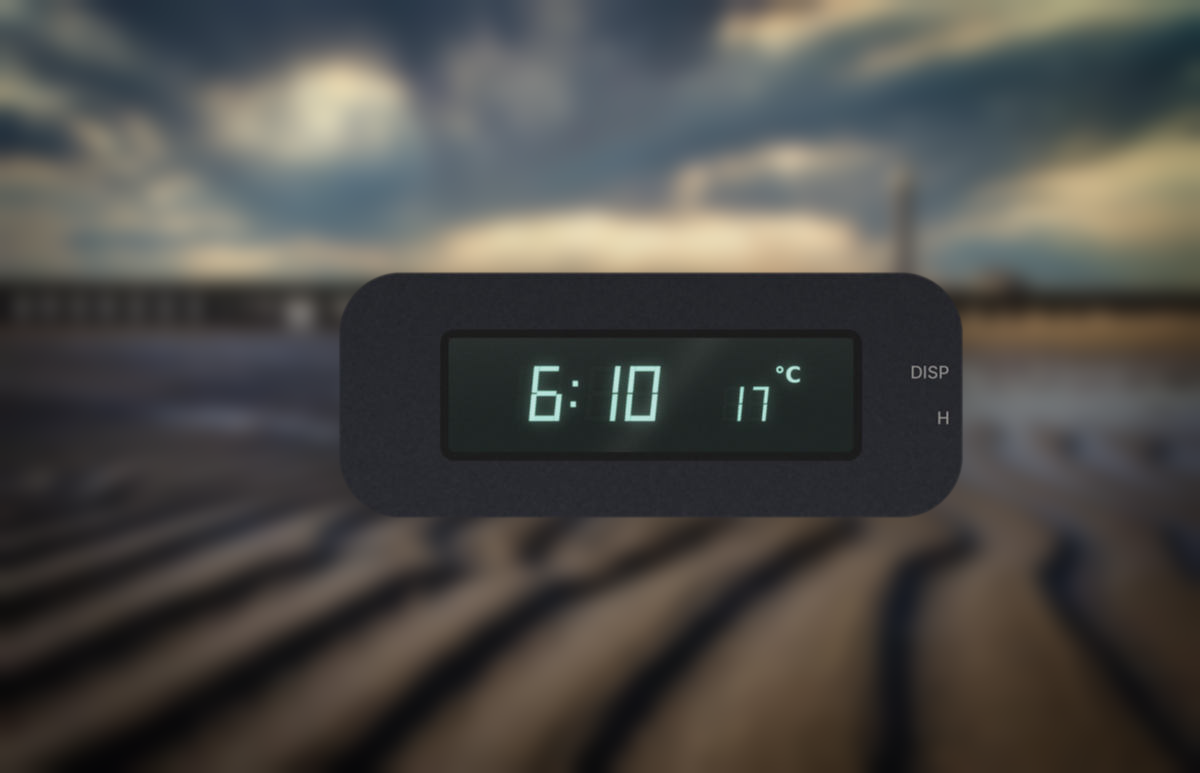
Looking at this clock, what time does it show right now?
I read 6:10
